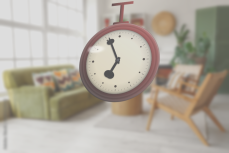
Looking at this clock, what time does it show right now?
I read 6:56
